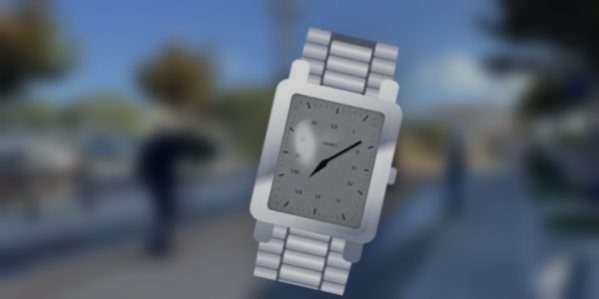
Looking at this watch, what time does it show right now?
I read 7:08
